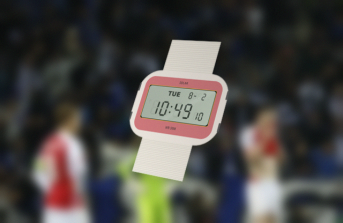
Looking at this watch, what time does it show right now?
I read 10:49:10
